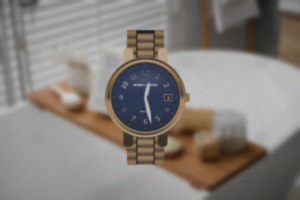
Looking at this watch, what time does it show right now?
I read 12:28
